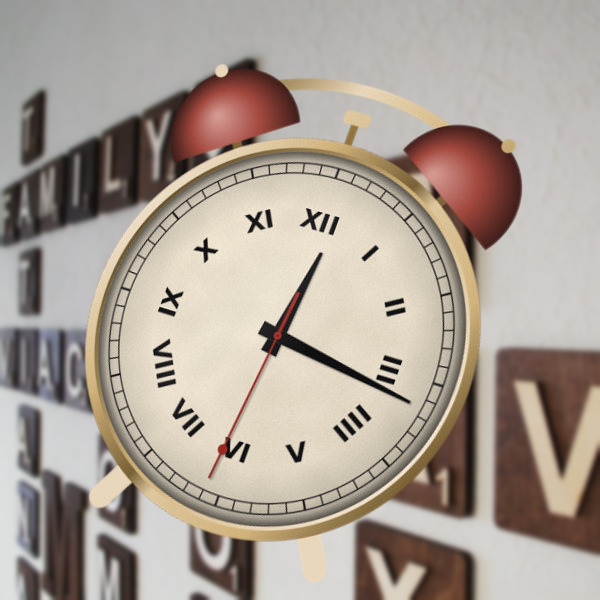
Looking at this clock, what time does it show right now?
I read 12:16:31
